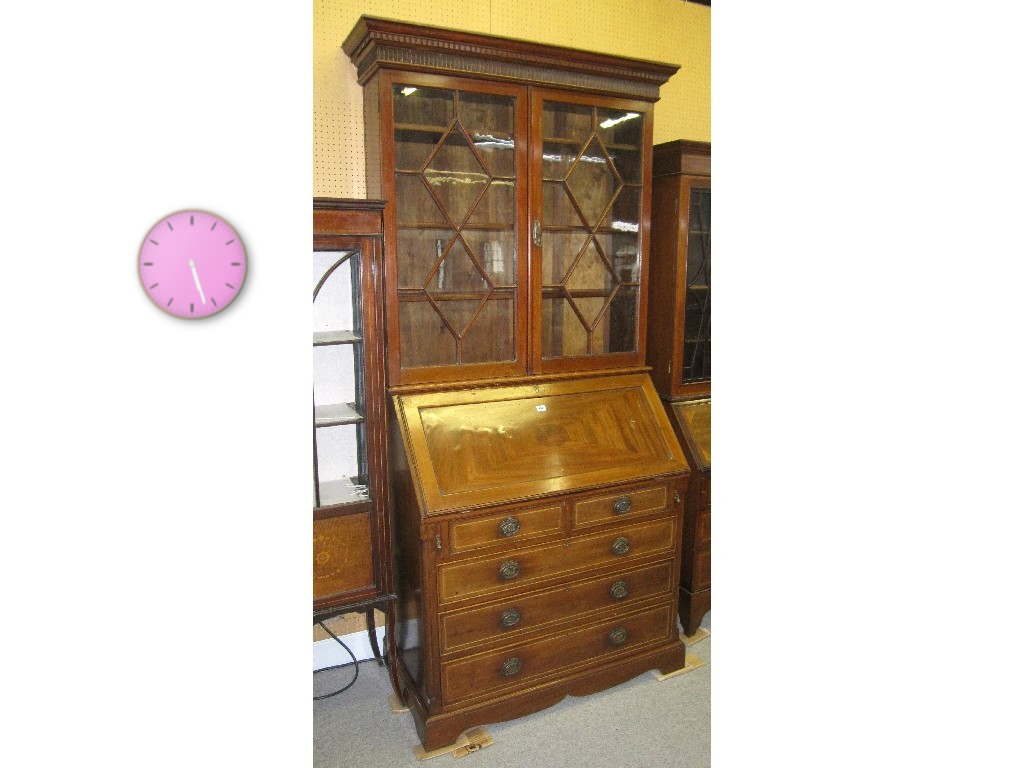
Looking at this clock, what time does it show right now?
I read 5:27
